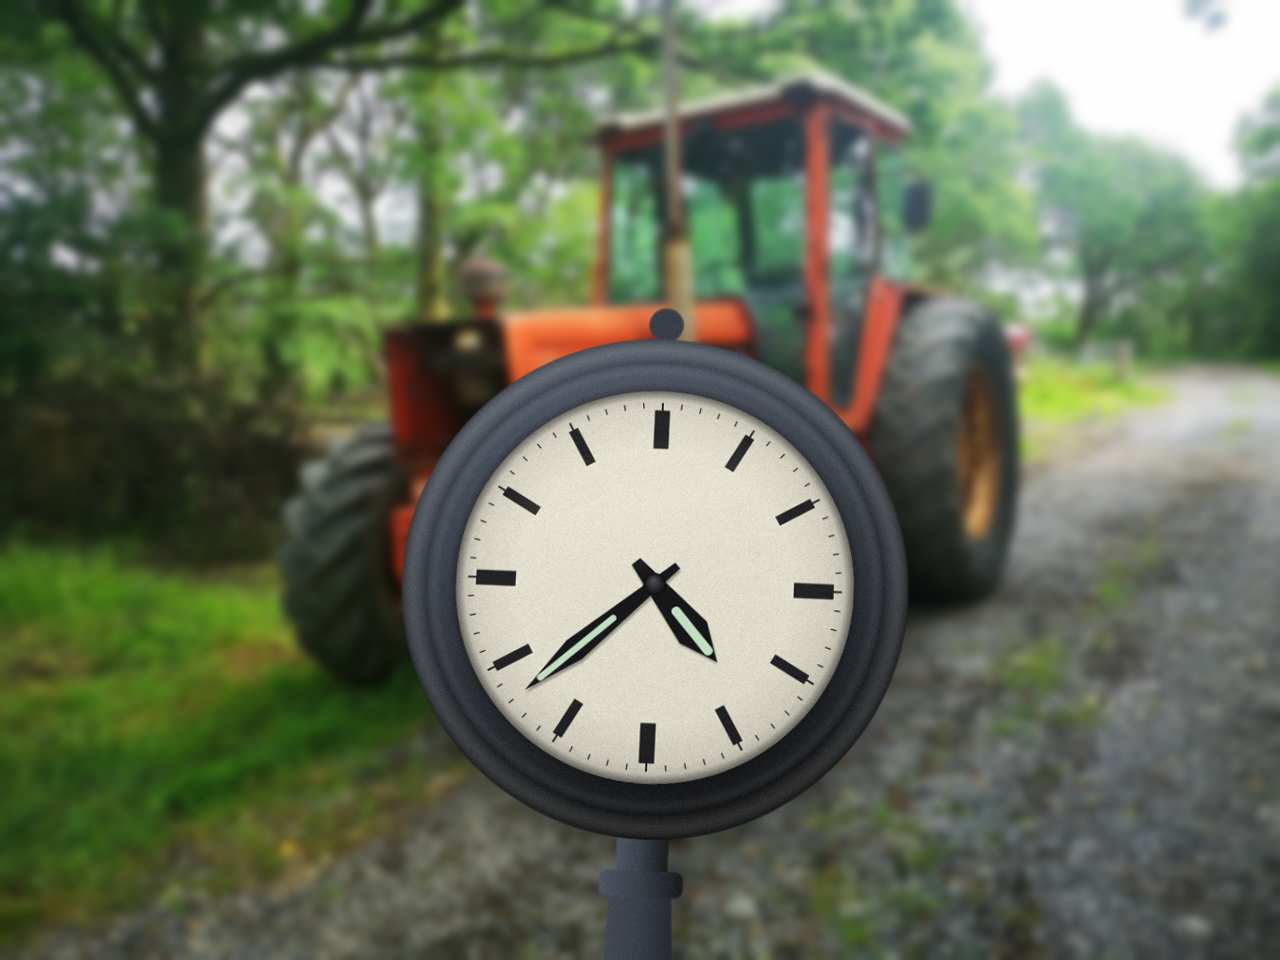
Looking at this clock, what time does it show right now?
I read 4:38
